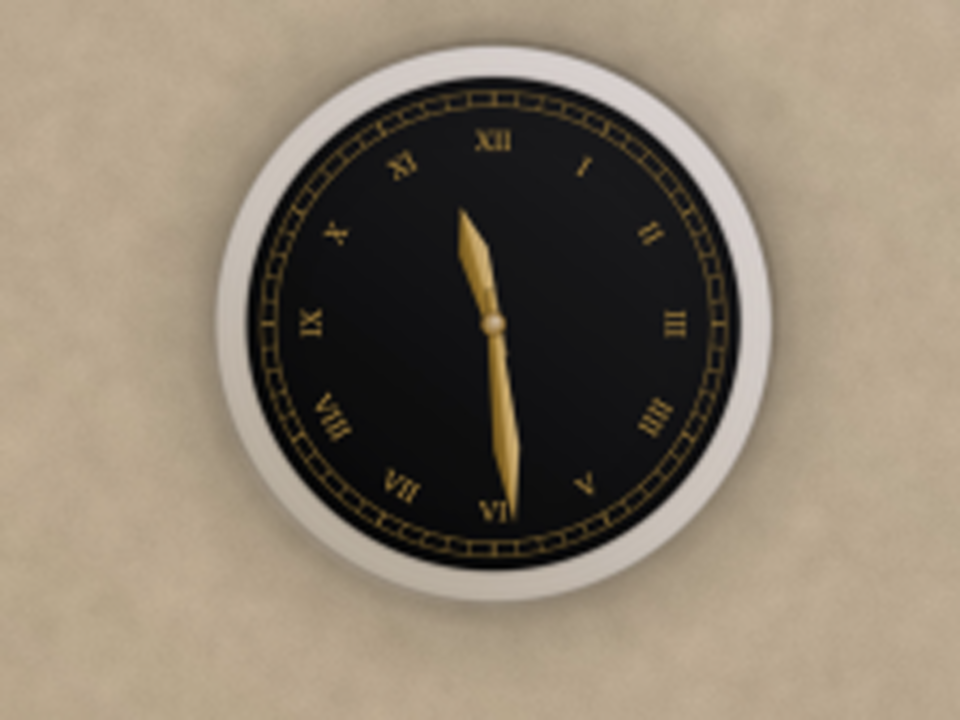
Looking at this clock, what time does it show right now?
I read 11:29
